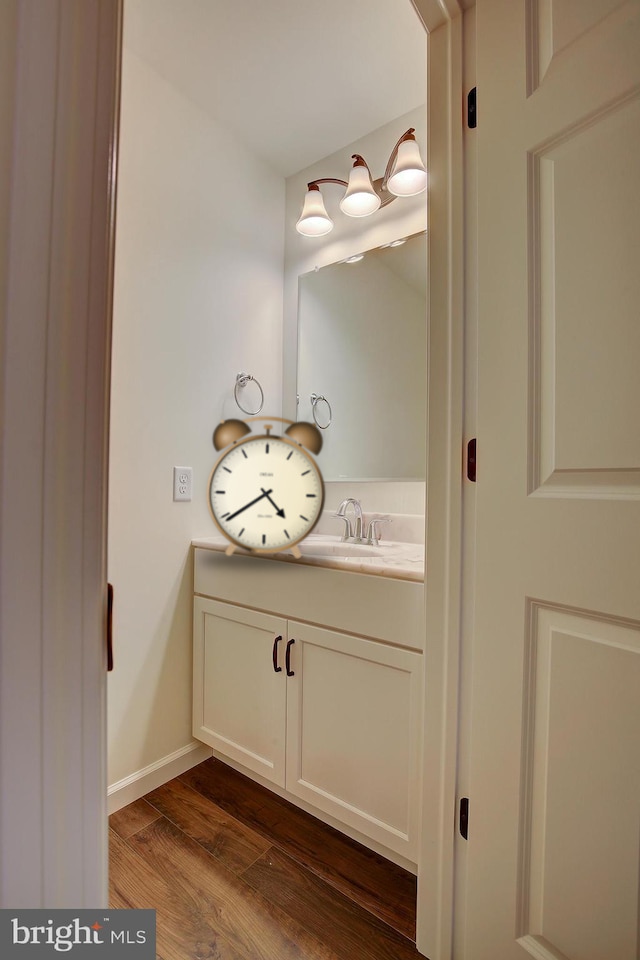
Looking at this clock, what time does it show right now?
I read 4:39
